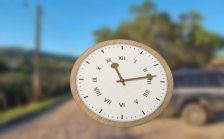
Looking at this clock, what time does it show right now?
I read 11:13
